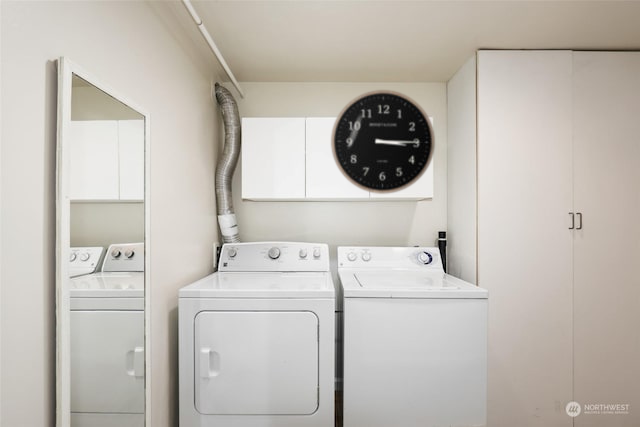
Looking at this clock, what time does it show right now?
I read 3:15
